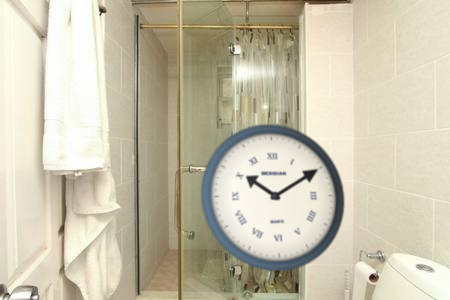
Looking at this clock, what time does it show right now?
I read 10:10
